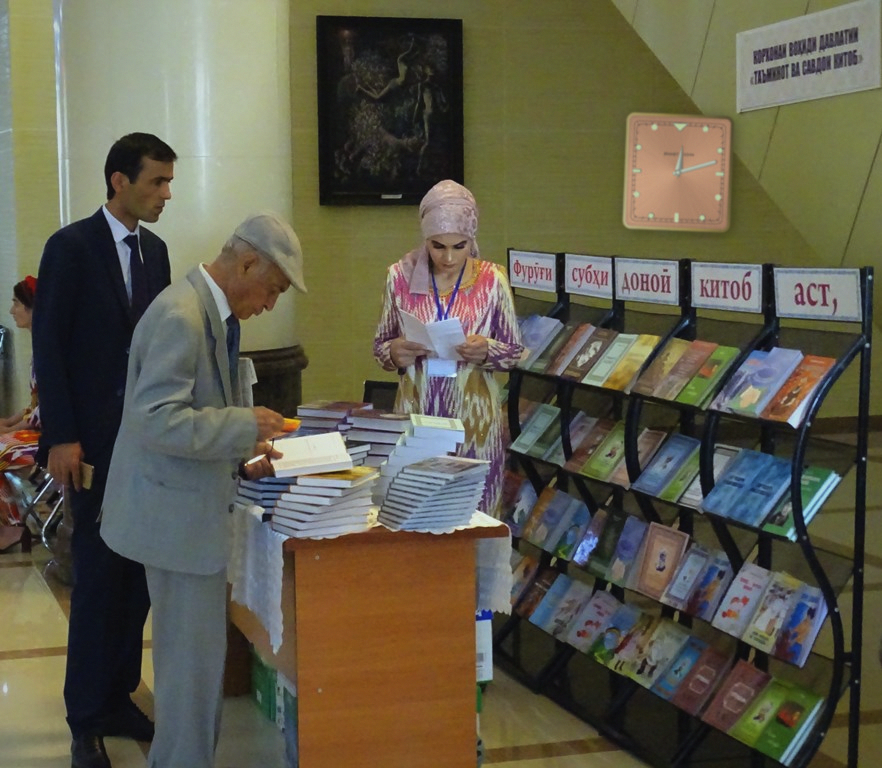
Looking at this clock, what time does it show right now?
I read 12:12
